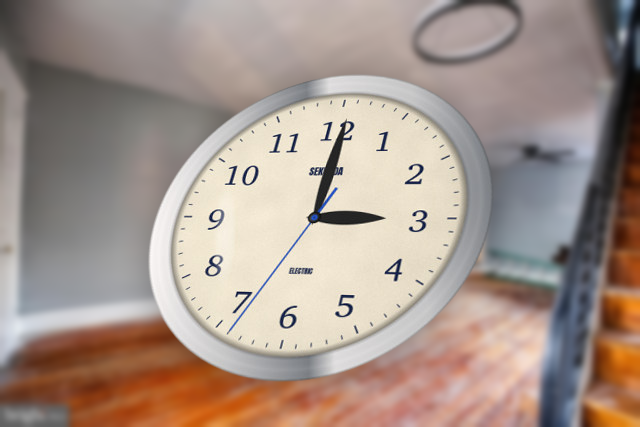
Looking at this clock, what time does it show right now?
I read 3:00:34
